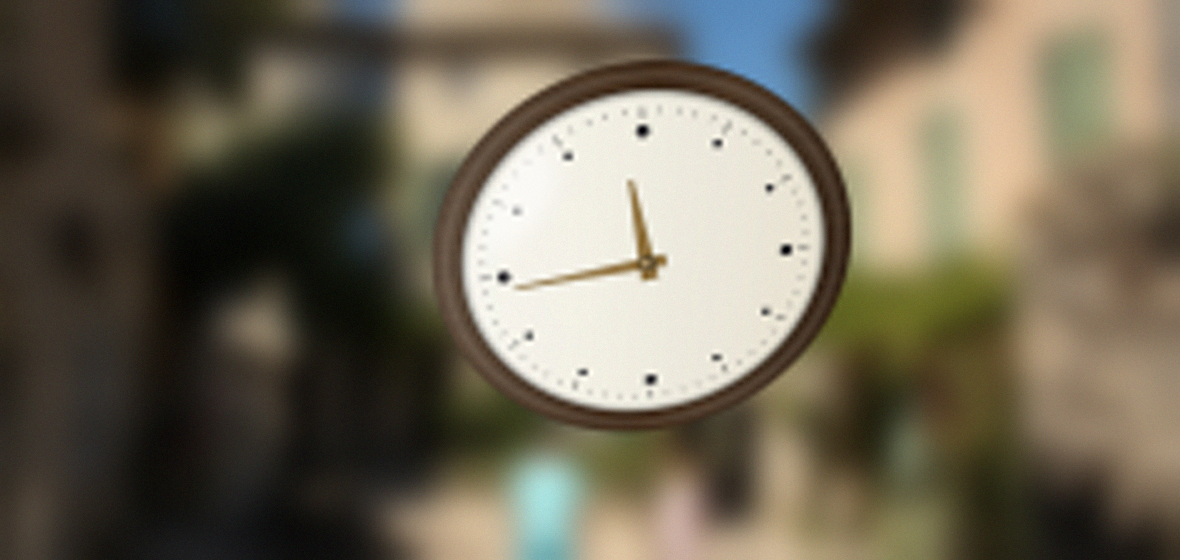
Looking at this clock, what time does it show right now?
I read 11:44
